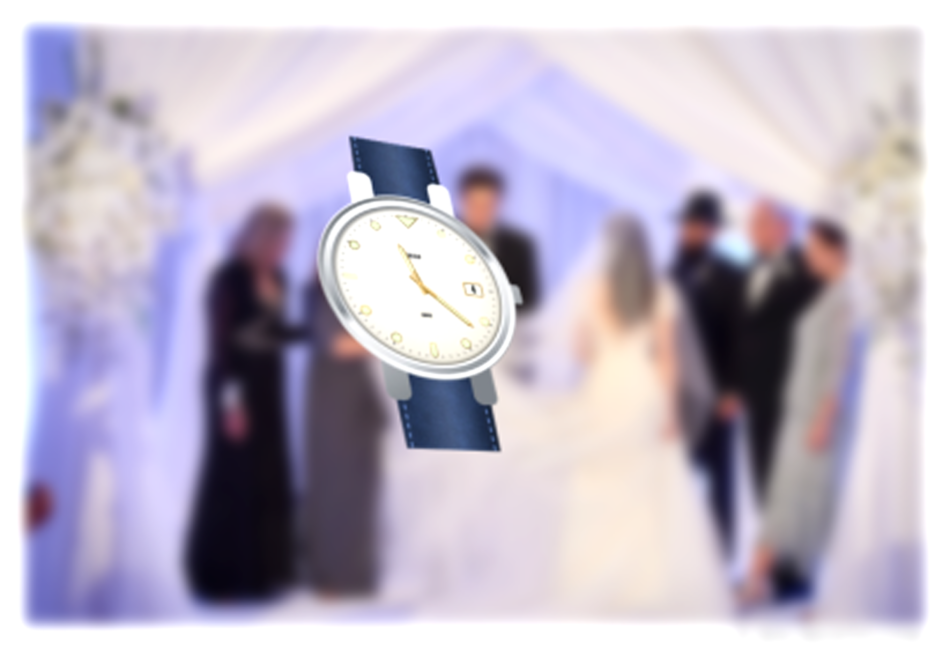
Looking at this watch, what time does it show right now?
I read 11:22
